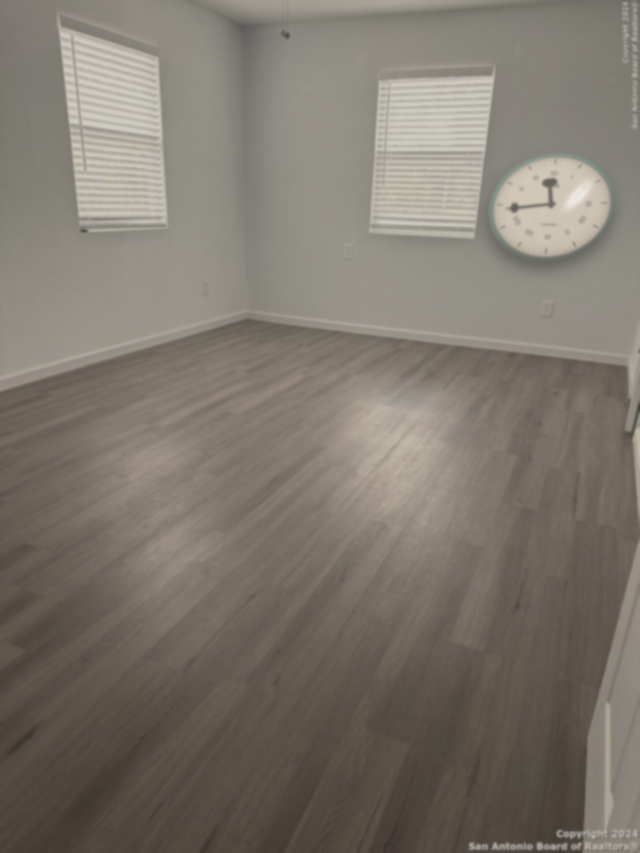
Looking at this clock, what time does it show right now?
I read 11:44
